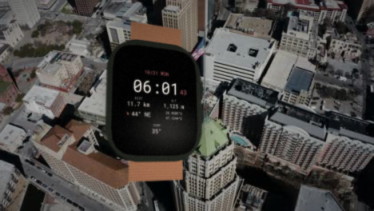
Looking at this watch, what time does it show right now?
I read 6:01
